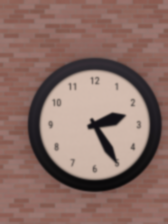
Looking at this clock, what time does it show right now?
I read 2:25
